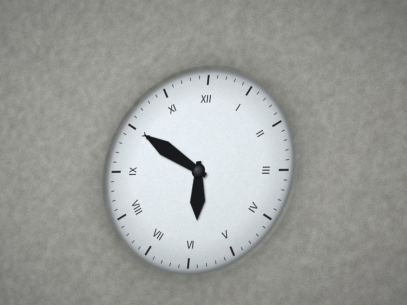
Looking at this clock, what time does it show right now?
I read 5:50
